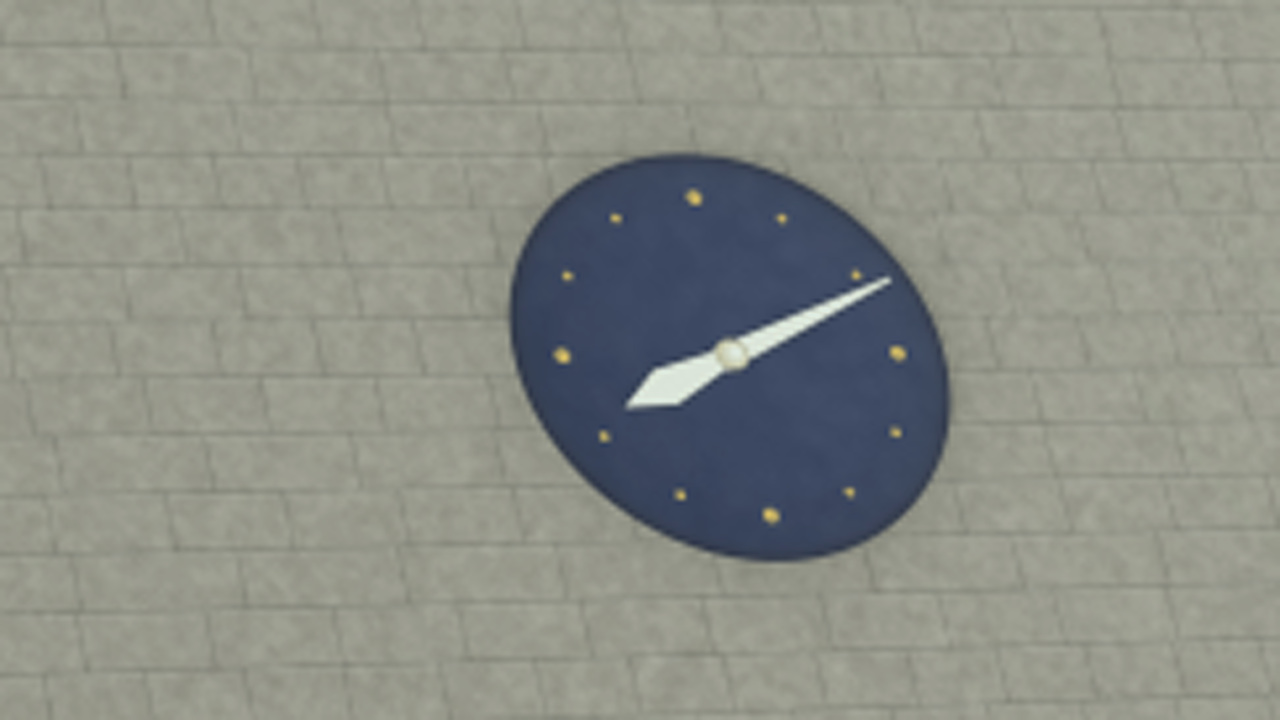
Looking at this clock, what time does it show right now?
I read 8:11
